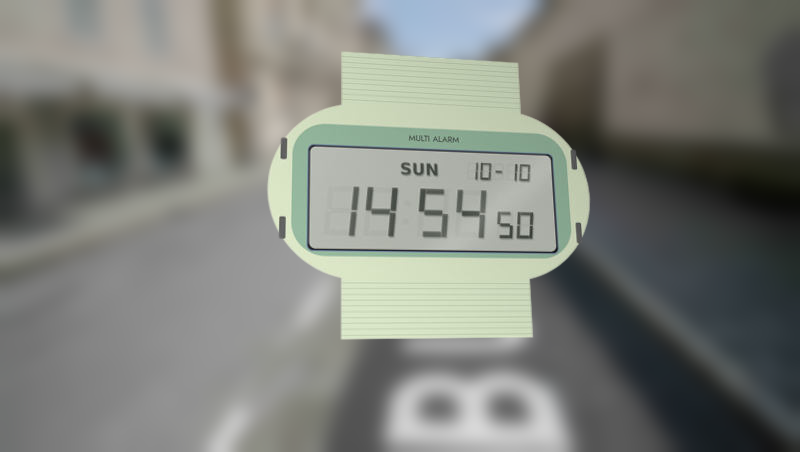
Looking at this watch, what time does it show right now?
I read 14:54:50
